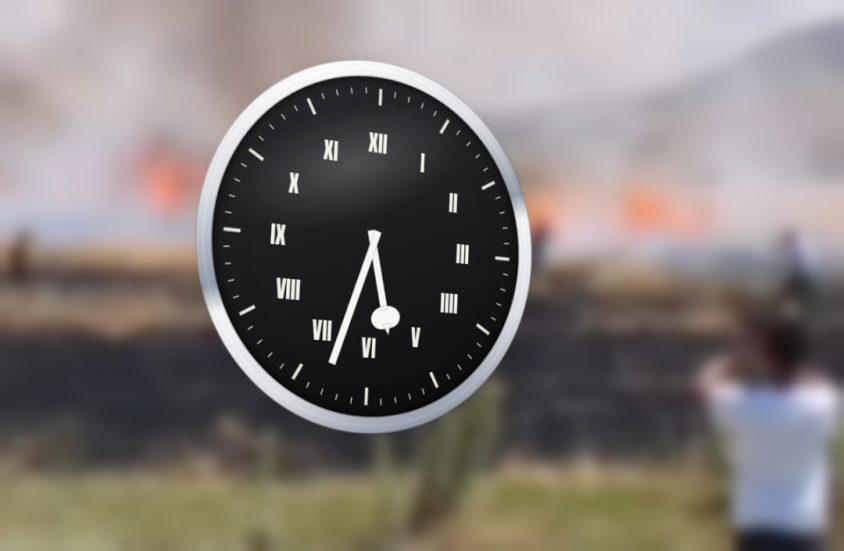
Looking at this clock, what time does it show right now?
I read 5:33
